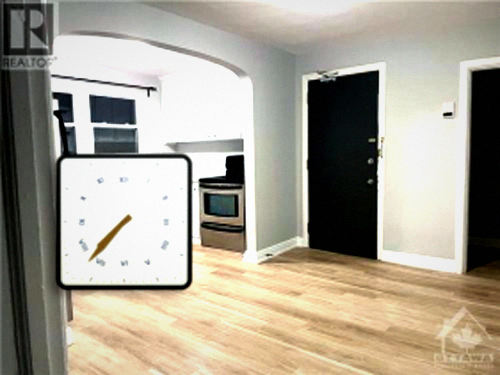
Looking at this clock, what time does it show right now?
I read 7:37
